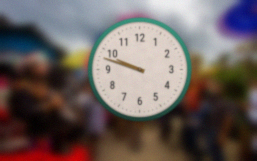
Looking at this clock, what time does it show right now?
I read 9:48
